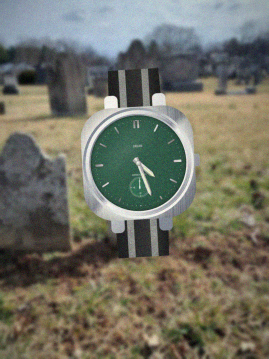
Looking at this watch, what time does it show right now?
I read 4:27
